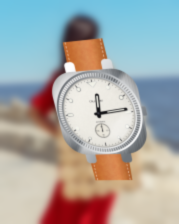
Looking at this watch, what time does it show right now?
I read 12:14
